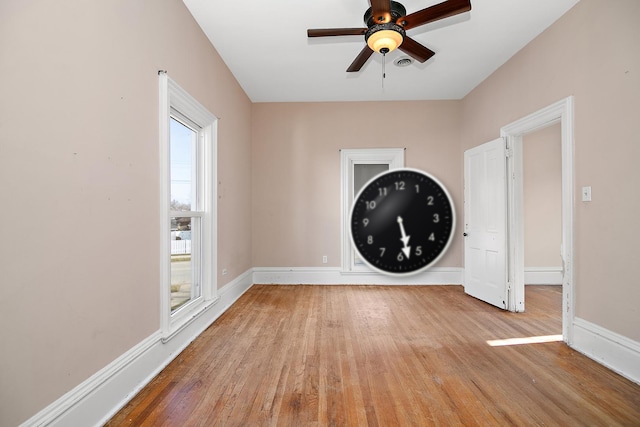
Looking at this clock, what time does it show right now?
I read 5:28
